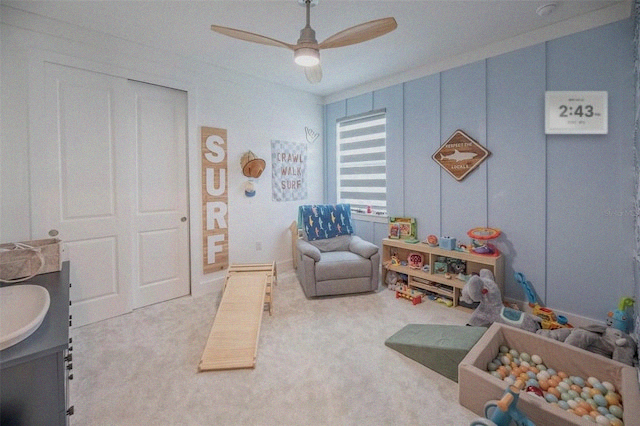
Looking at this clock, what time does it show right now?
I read 2:43
